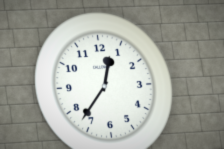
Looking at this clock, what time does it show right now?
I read 12:37
